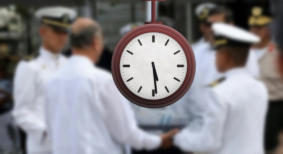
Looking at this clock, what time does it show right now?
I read 5:29
